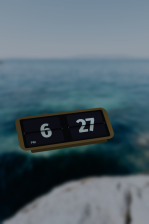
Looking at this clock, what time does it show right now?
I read 6:27
